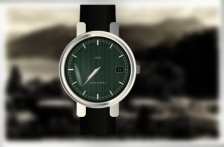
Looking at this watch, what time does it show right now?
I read 7:37
